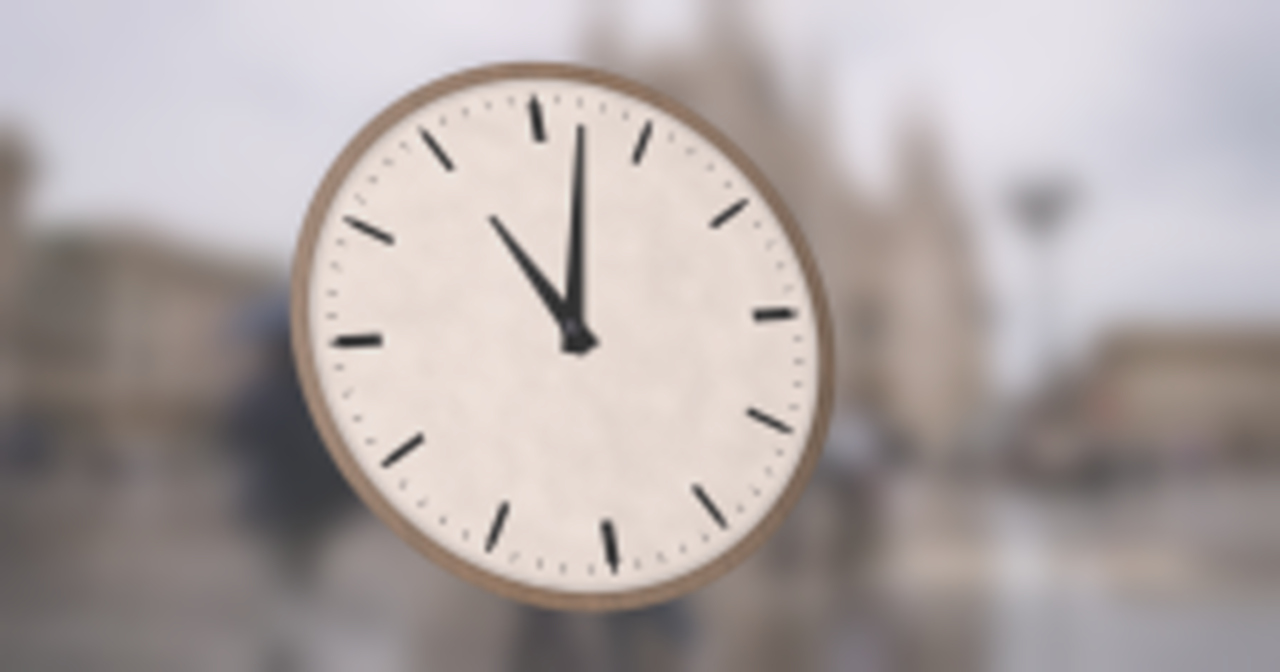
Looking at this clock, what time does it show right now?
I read 11:02
